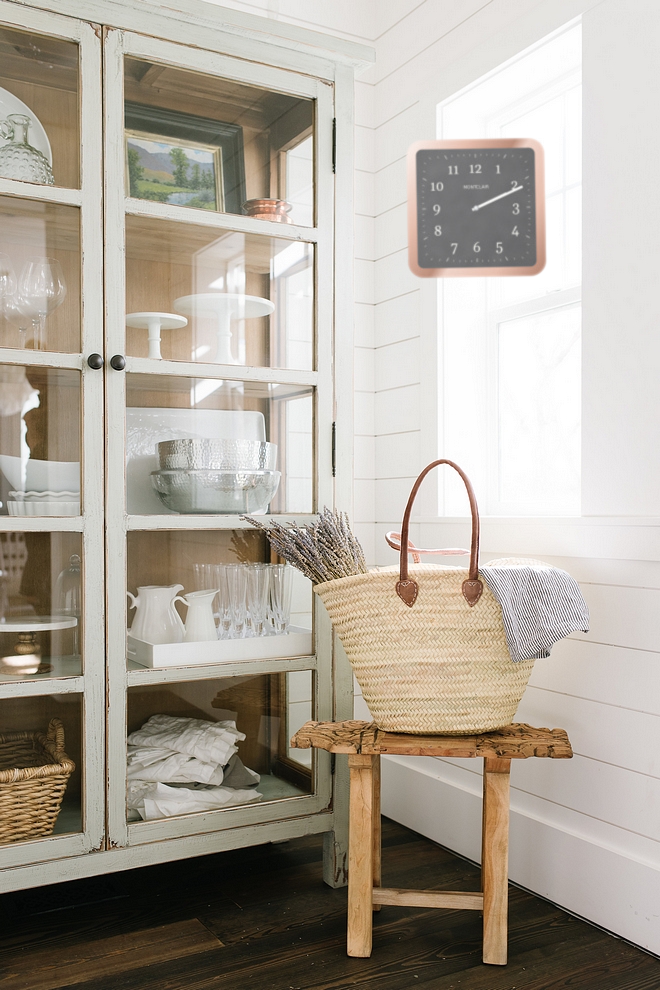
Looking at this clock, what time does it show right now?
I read 2:11
